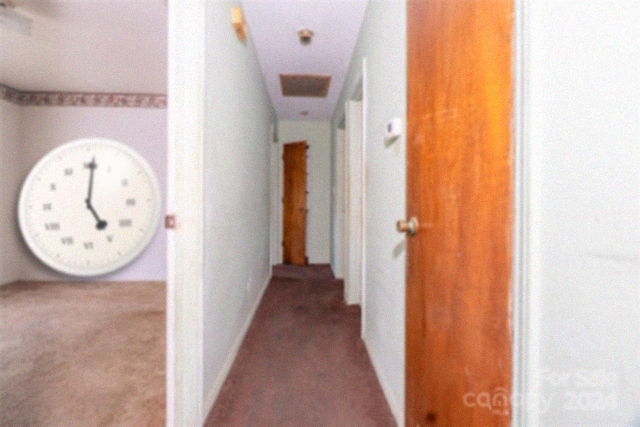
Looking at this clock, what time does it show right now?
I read 5:01
